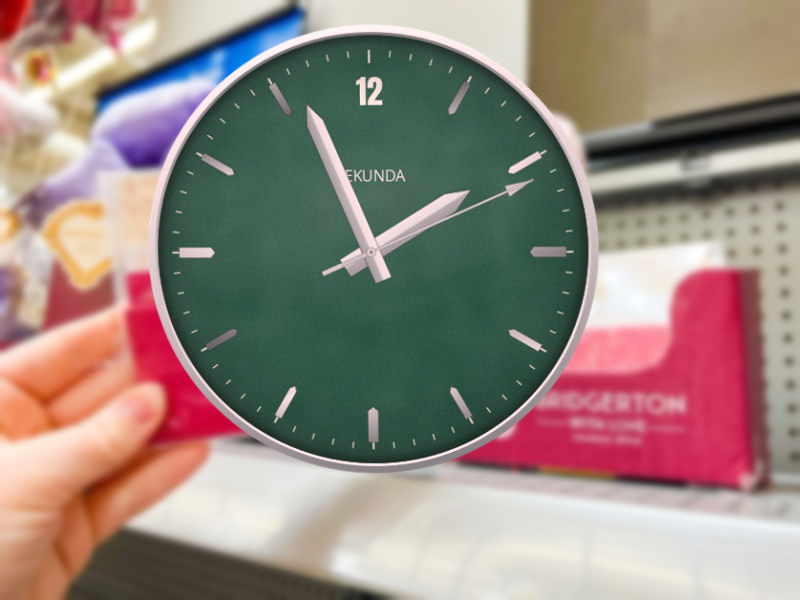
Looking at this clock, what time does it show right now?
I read 1:56:11
